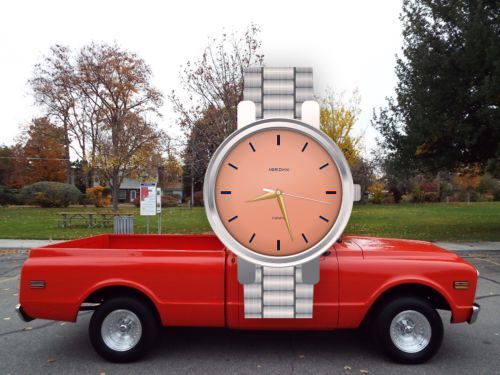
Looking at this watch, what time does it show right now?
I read 8:27:17
